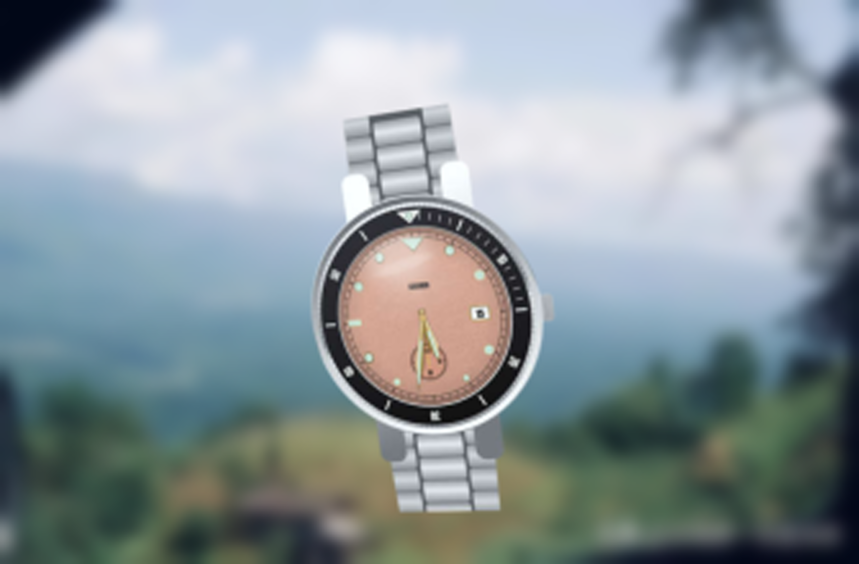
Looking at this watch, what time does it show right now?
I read 5:32
